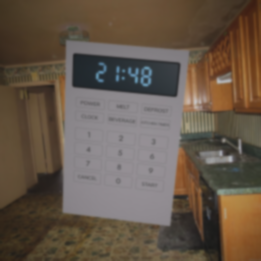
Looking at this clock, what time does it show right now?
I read 21:48
